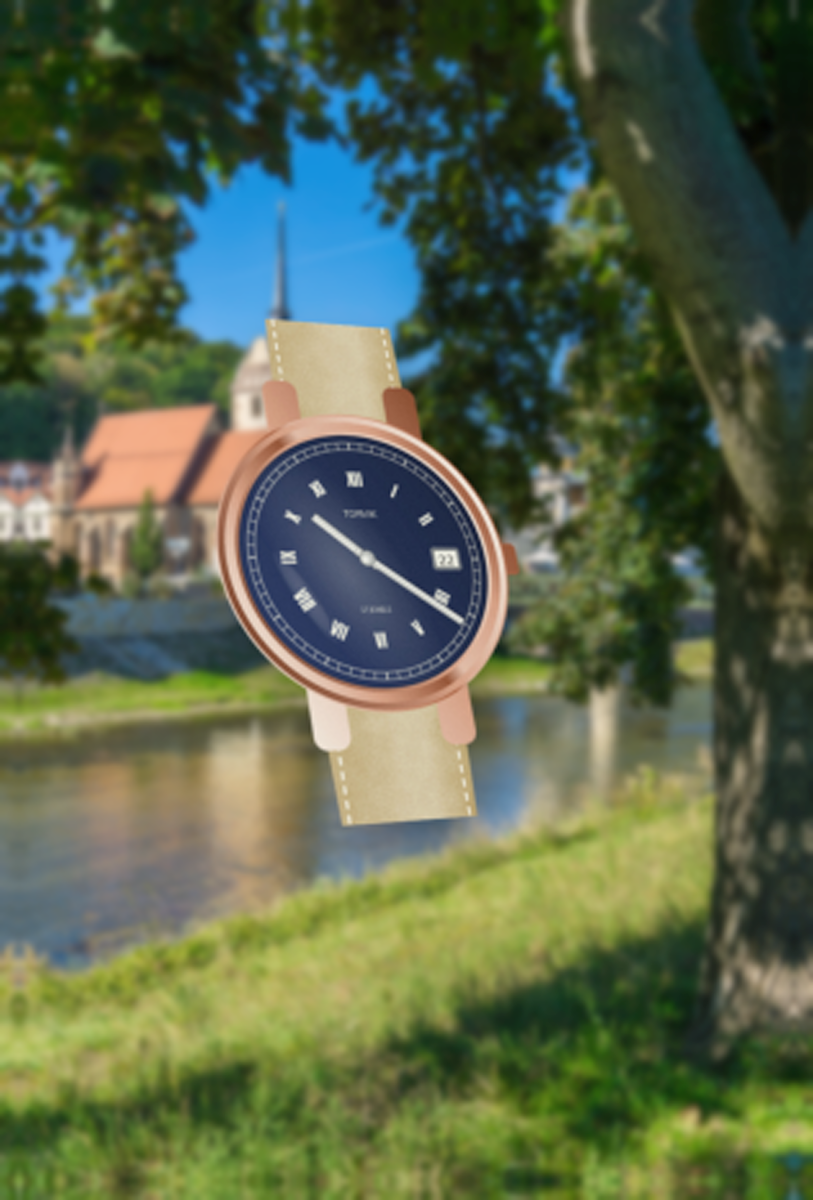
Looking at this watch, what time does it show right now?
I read 10:21
